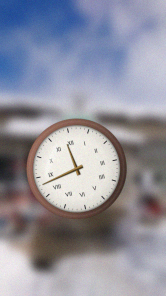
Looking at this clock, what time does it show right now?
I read 11:43
